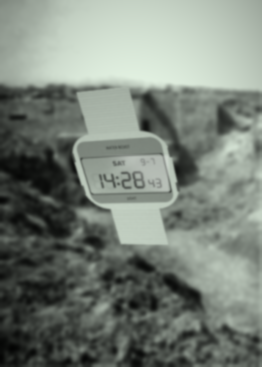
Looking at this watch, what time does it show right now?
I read 14:28
